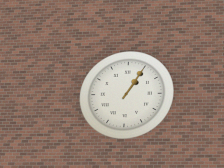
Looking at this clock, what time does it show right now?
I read 1:05
